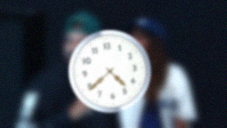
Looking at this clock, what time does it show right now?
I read 4:39
